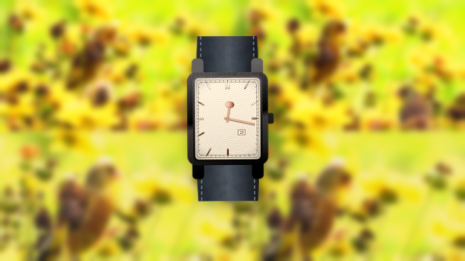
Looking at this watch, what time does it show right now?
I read 12:17
